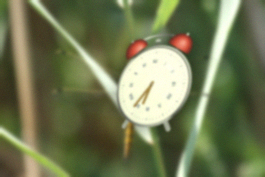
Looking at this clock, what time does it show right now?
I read 6:36
